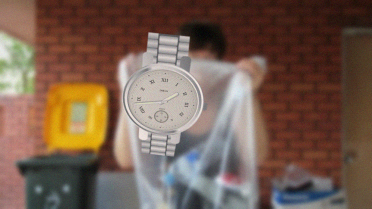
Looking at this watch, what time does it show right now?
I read 1:43
